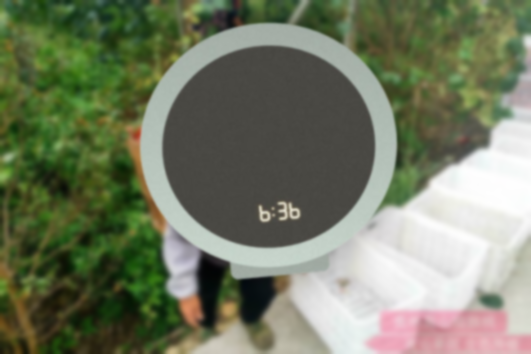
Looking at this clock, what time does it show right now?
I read 6:36
